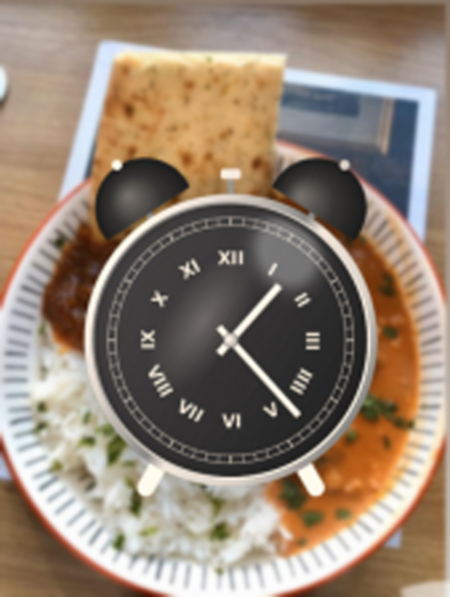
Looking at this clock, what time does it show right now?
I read 1:23
